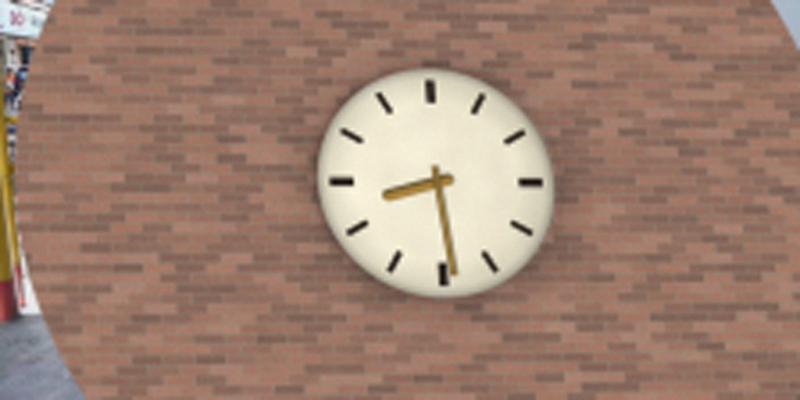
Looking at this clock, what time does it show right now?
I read 8:29
